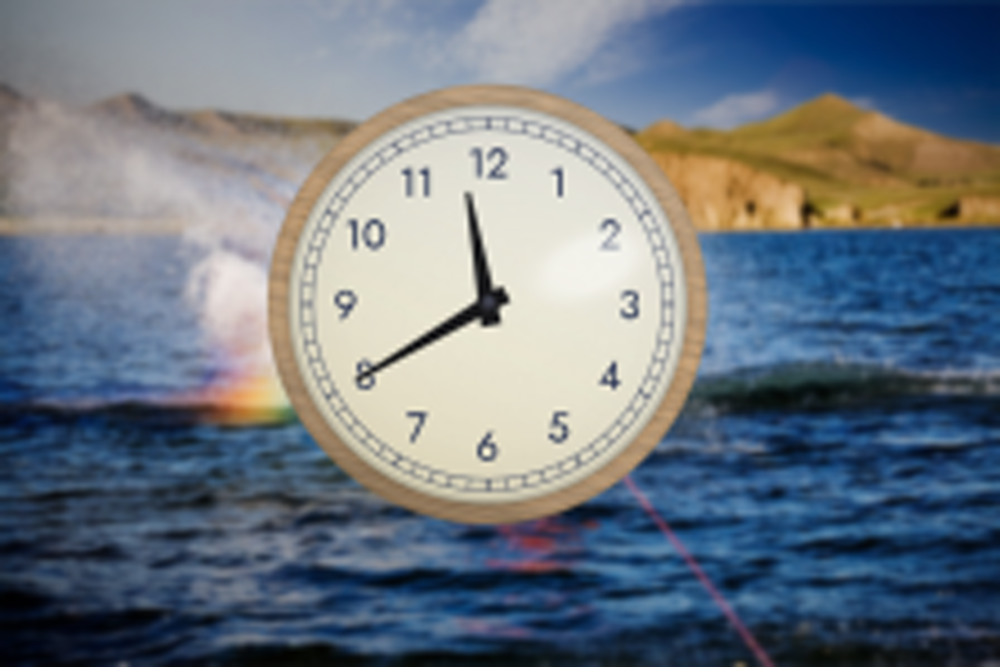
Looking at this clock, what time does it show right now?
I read 11:40
